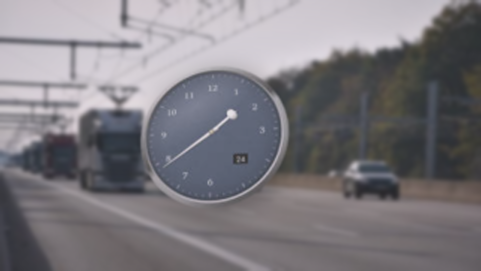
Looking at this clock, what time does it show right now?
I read 1:39
